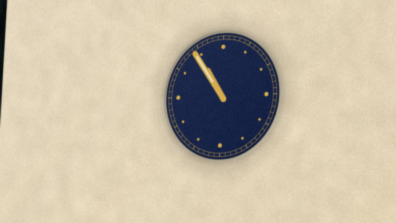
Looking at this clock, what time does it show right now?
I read 10:54
